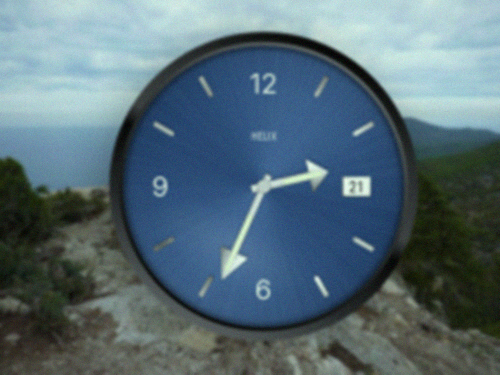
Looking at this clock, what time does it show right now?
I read 2:34
